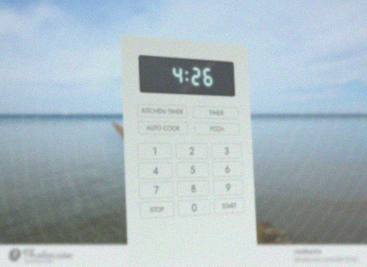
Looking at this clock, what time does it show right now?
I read 4:26
